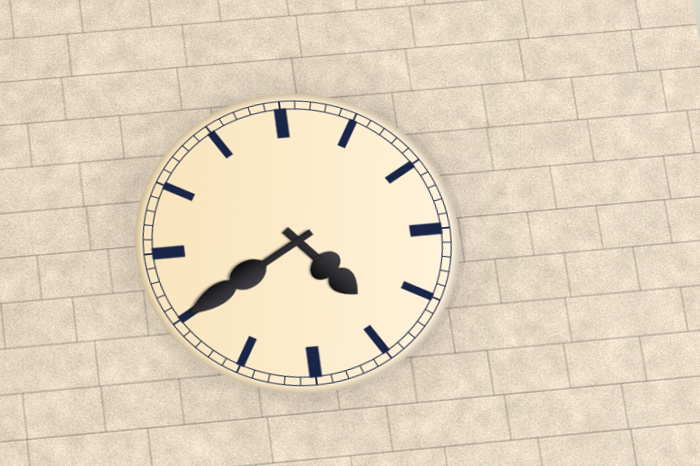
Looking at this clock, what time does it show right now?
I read 4:40
